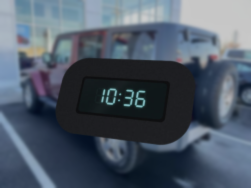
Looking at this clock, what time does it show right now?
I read 10:36
